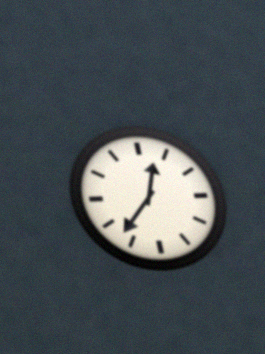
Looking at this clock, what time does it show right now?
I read 12:37
